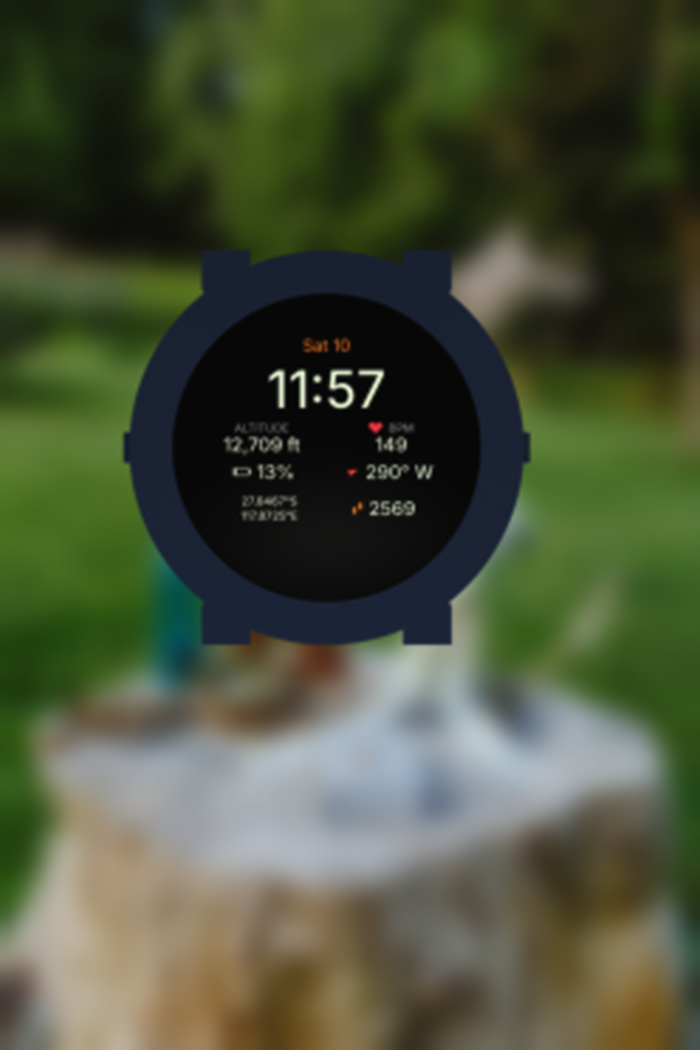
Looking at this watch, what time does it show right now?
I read 11:57
